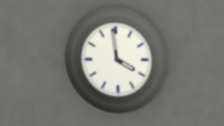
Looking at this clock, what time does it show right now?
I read 3:59
